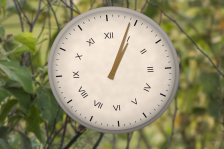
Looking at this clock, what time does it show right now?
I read 1:04
